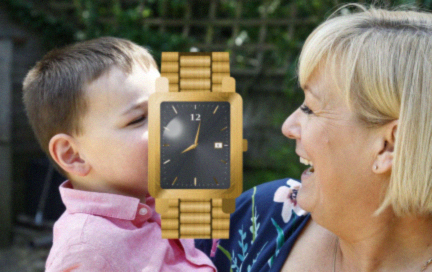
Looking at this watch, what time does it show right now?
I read 8:02
